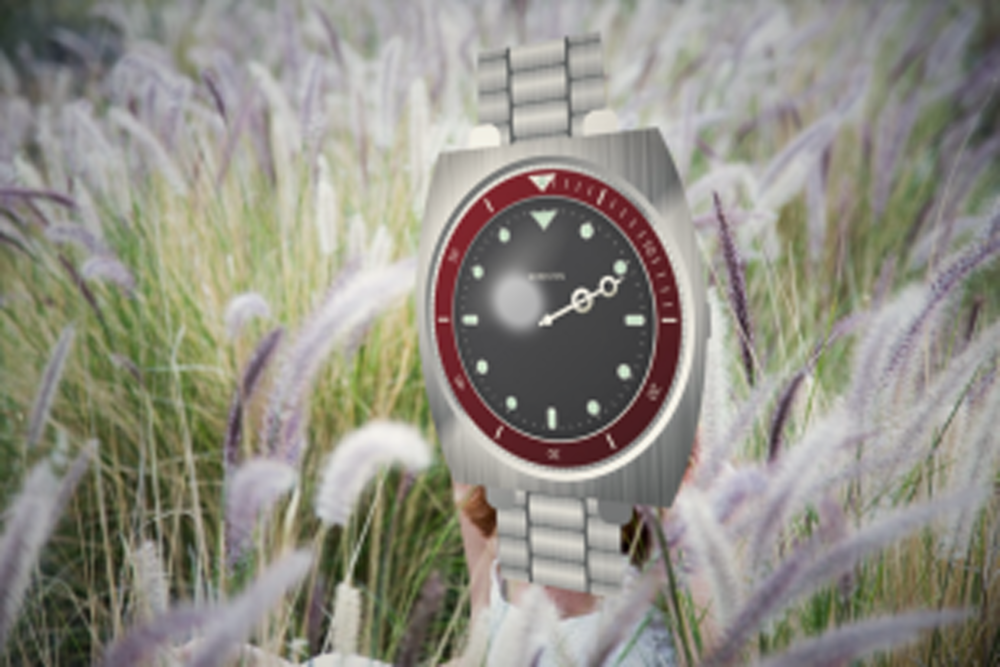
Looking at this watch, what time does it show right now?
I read 2:11
